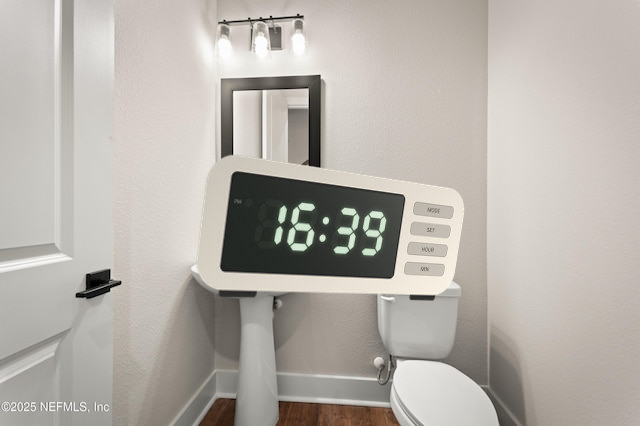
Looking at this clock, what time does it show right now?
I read 16:39
